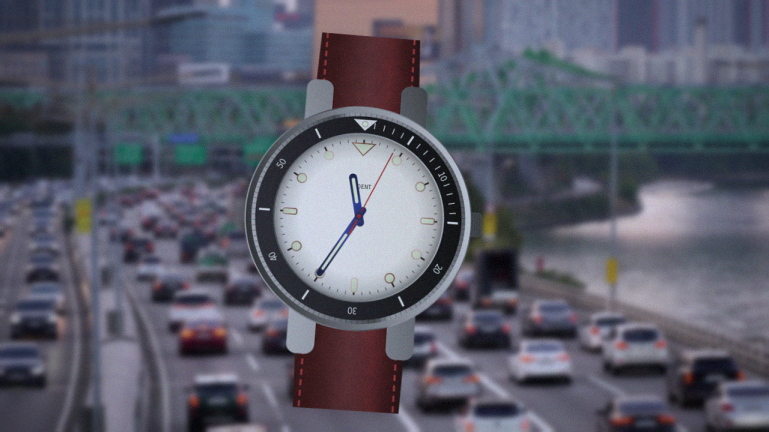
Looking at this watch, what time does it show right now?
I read 11:35:04
